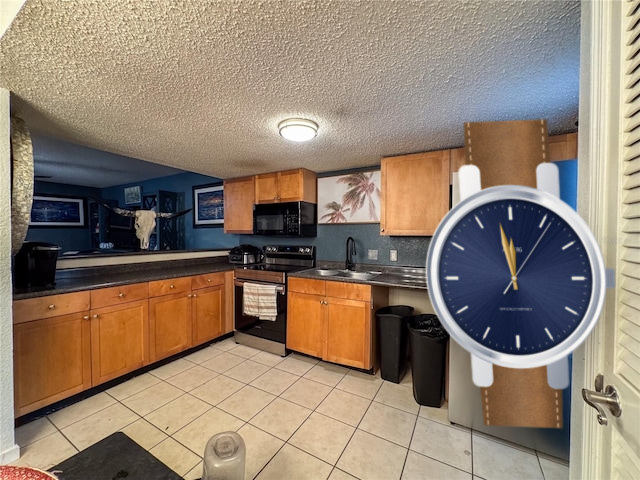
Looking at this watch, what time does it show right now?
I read 11:58:06
